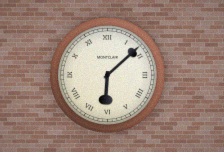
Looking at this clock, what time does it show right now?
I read 6:08
